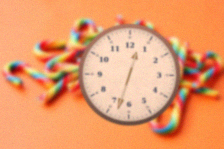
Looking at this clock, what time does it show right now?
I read 12:33
